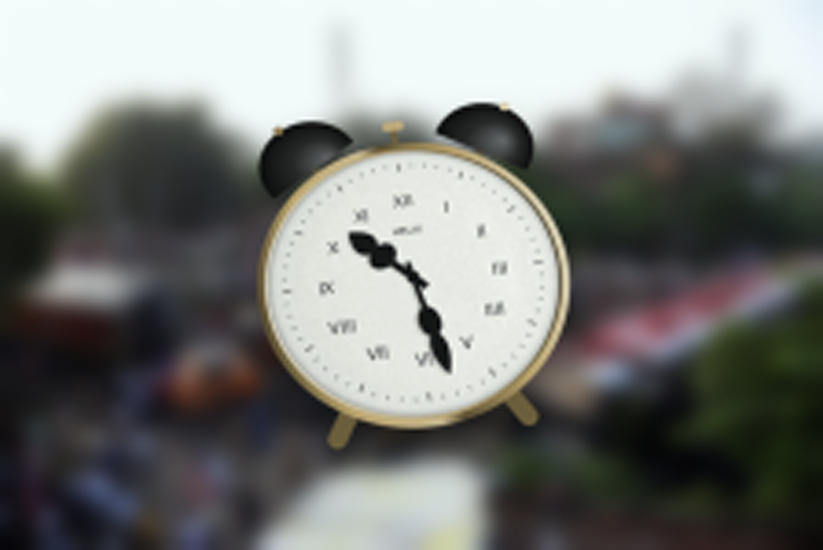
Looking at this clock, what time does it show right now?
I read 10:28
